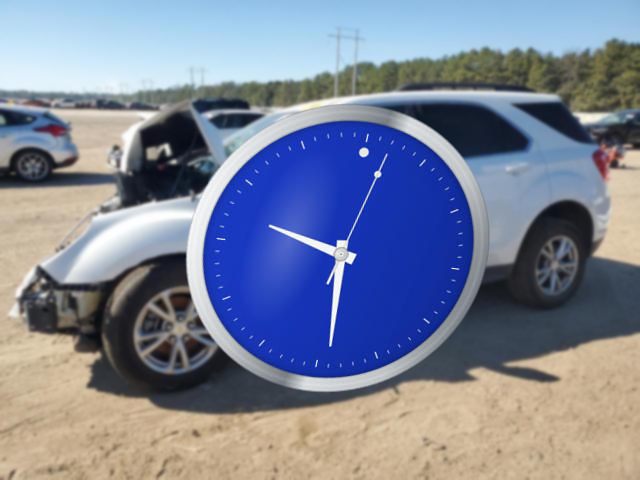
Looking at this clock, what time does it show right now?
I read 9:29:02
